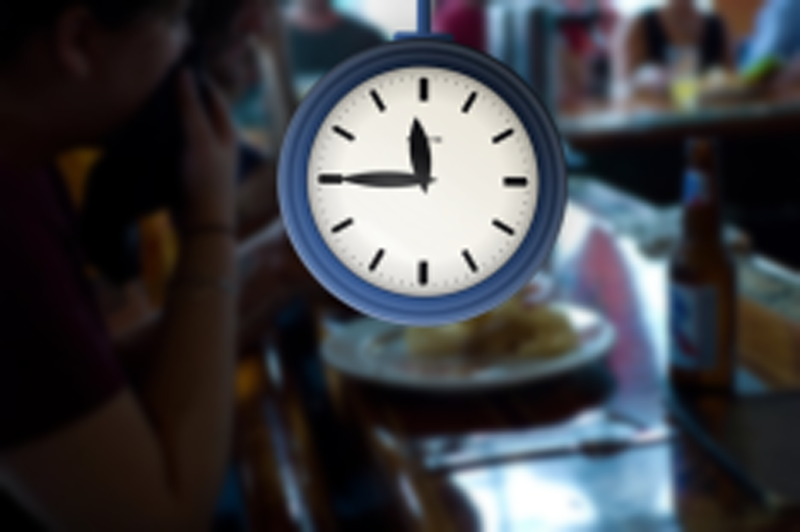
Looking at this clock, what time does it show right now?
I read 11:45
